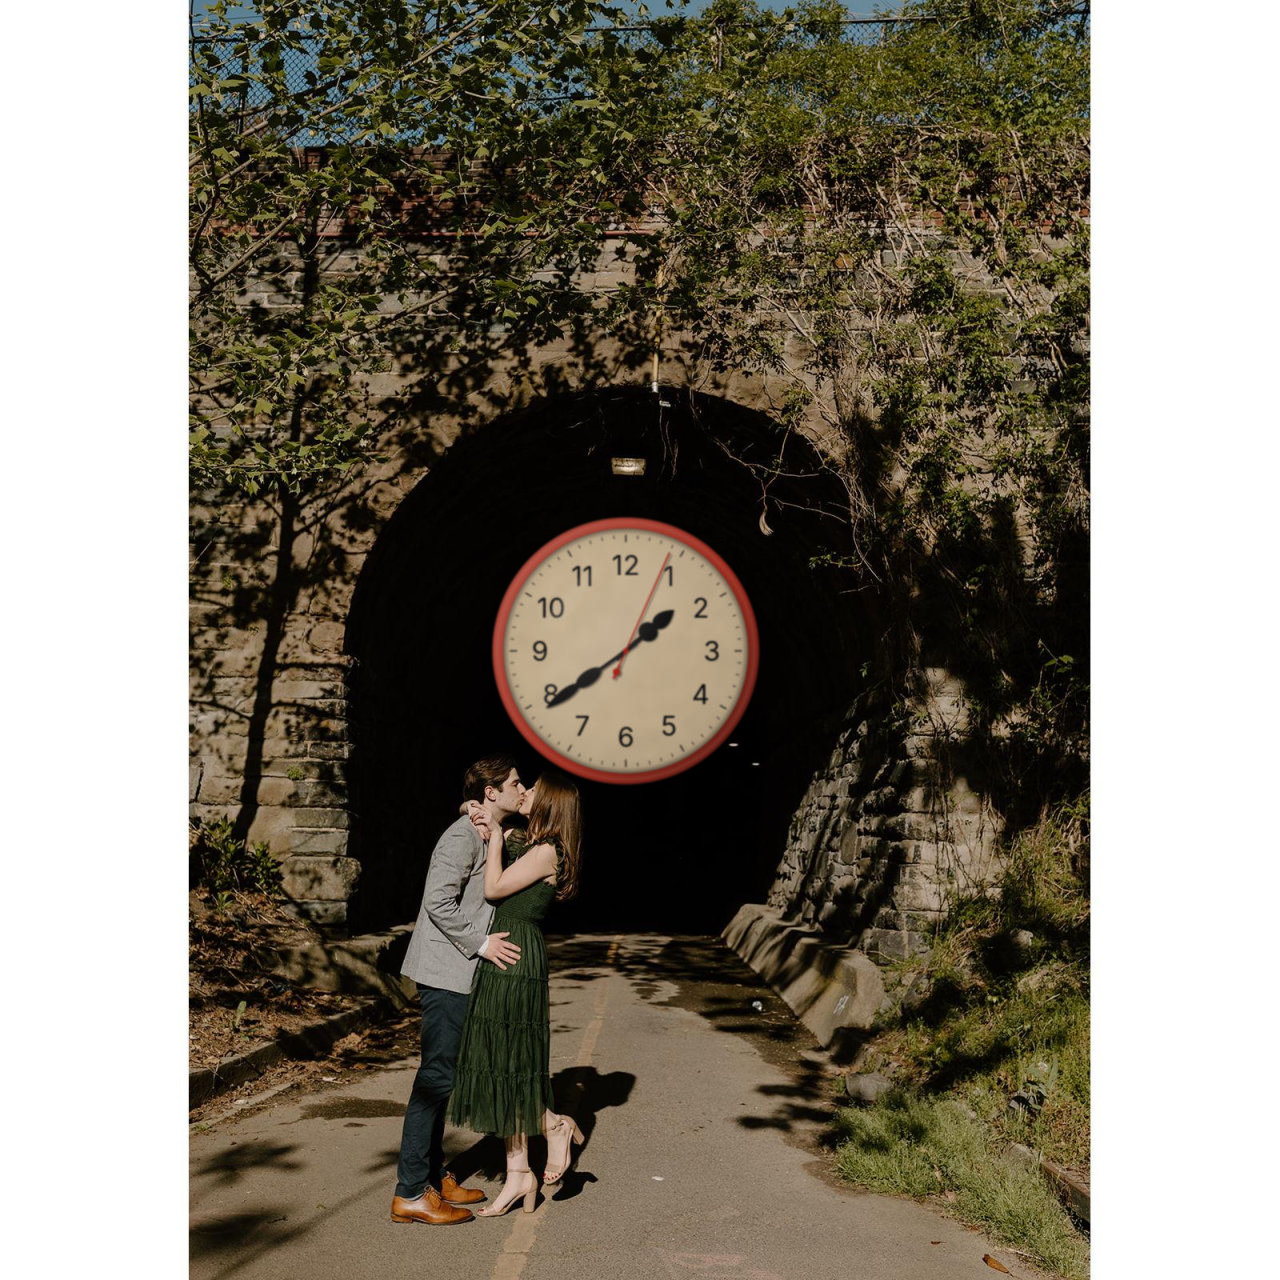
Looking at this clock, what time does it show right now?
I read 1:39:04
